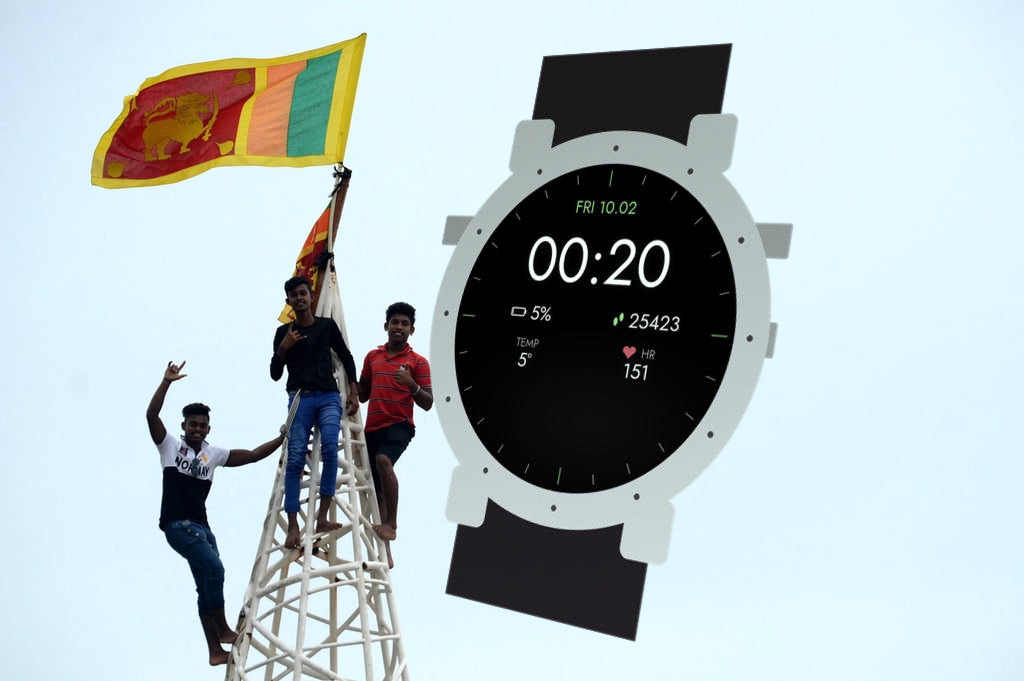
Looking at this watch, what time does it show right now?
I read 0:20
